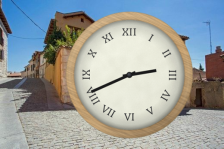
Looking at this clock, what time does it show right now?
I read 2:41
